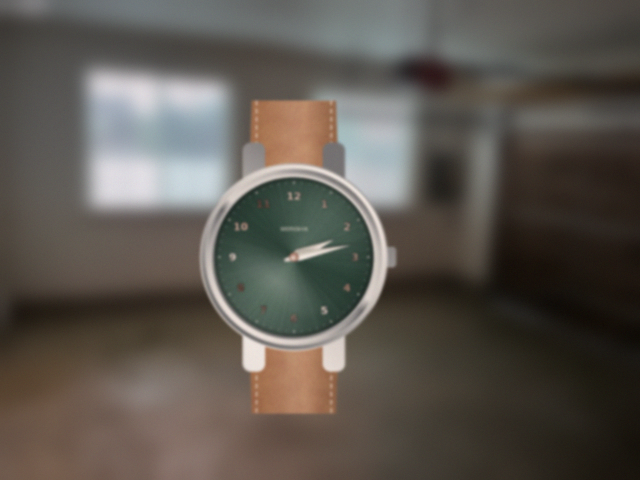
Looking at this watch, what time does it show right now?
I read 2:13
